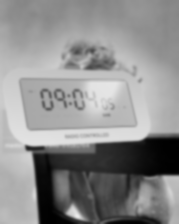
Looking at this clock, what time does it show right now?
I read 9:04:05
